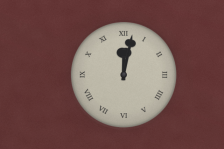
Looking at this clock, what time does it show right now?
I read 12:02
